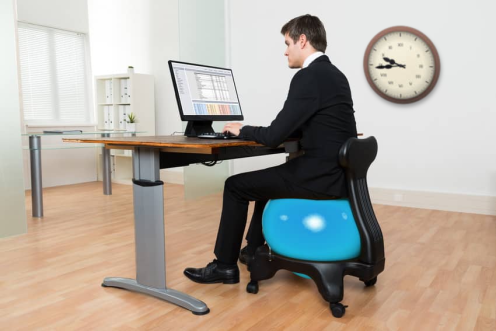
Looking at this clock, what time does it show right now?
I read 9:44
